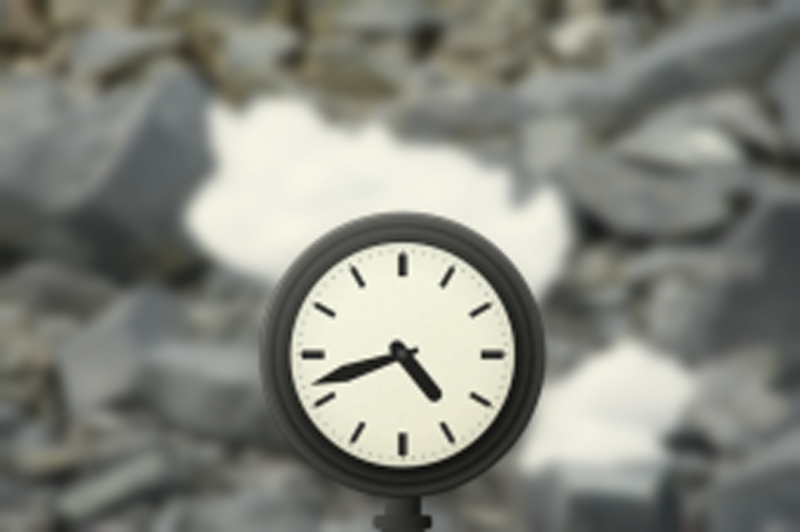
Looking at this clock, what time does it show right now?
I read 4:42
